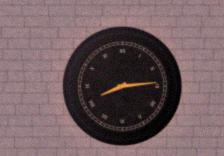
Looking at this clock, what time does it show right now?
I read 8:14
